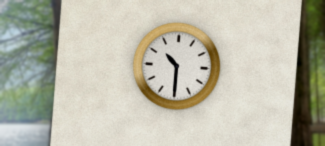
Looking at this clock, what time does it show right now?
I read 10:30
